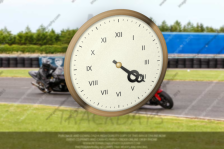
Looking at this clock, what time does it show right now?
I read 4:21
